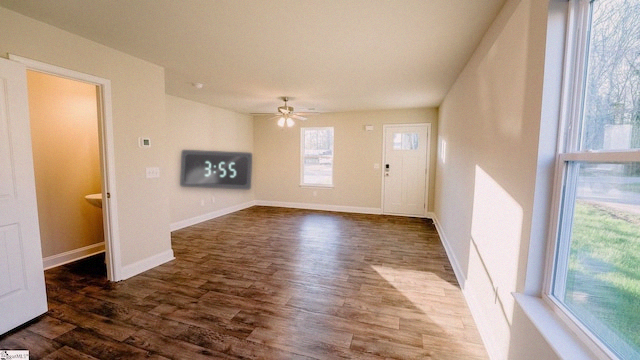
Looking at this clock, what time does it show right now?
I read 3:55
